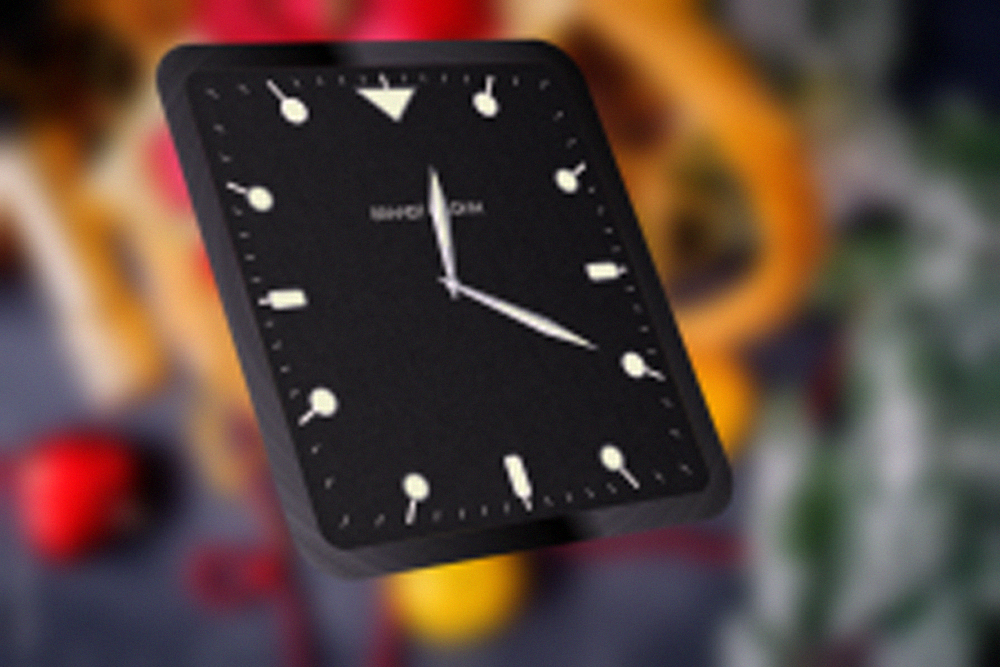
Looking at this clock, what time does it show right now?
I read 12:20
